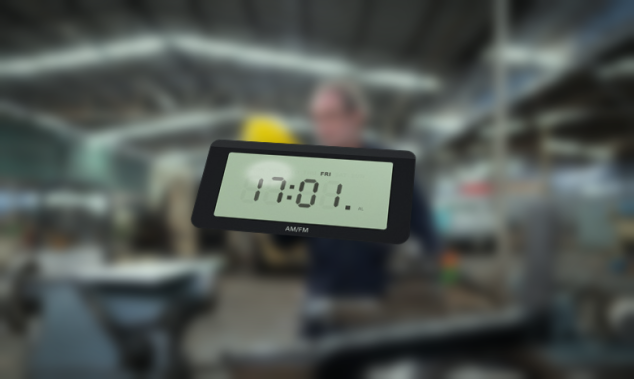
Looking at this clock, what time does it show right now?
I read 17:01
